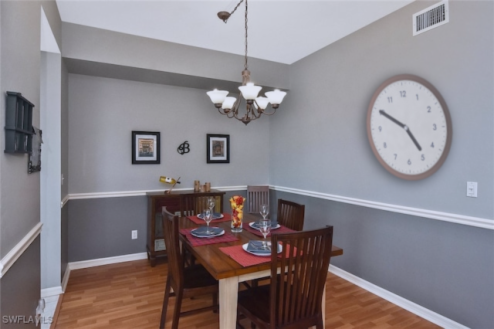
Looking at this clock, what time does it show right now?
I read 4:50
